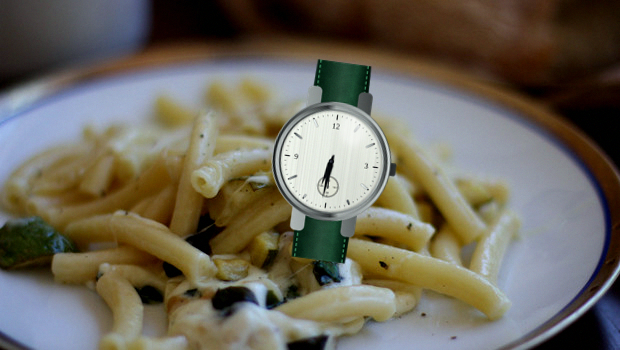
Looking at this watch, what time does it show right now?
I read 6:31
